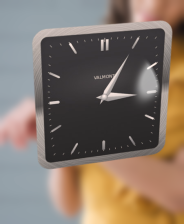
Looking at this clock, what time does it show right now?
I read 3:05
